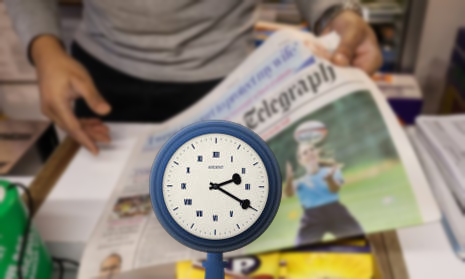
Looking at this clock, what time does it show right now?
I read 2:20
